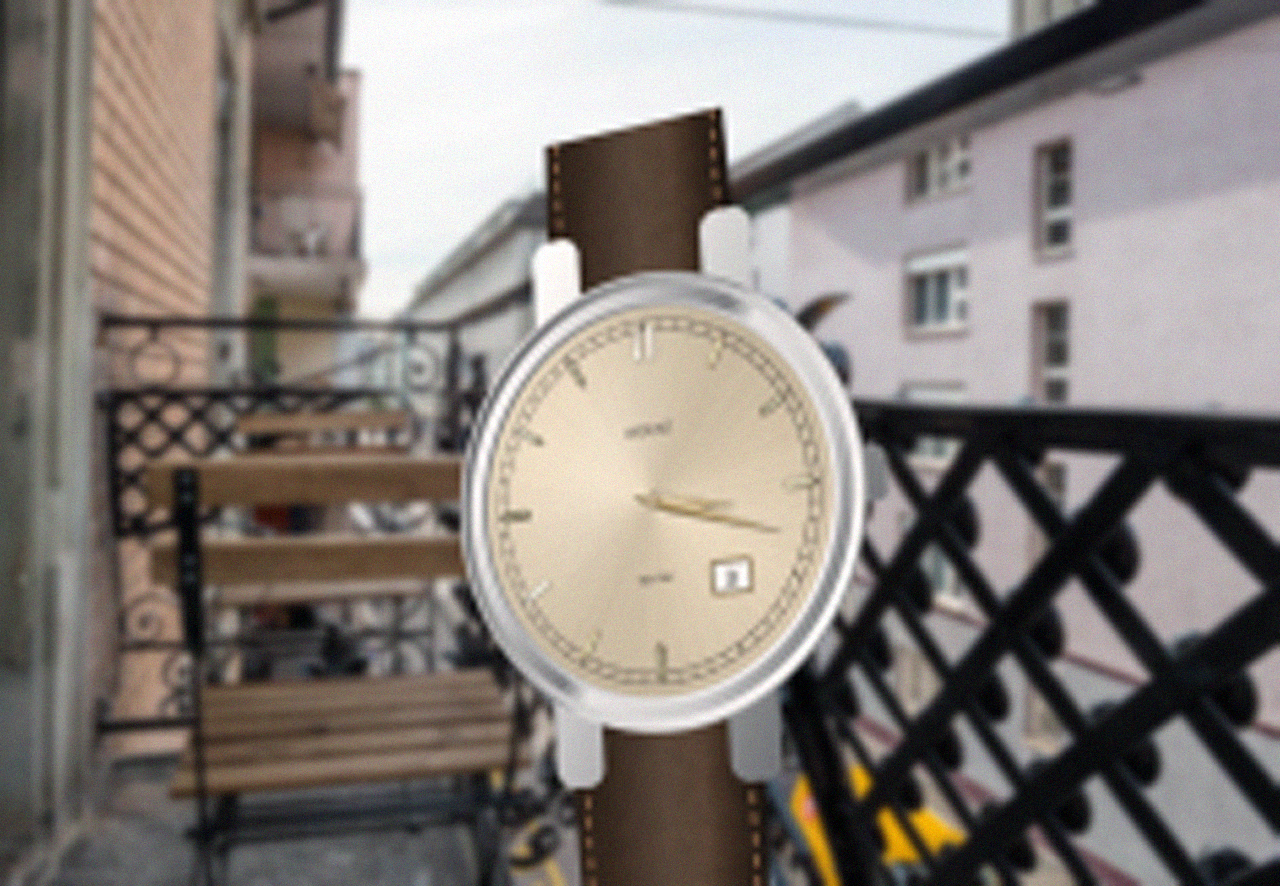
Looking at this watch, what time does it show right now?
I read 3:18
